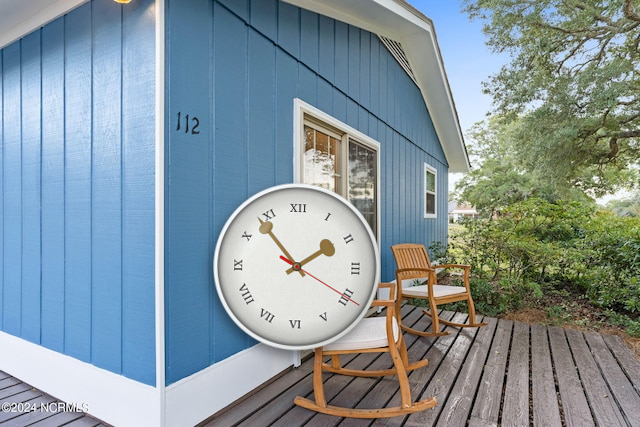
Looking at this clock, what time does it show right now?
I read 1:53:20
